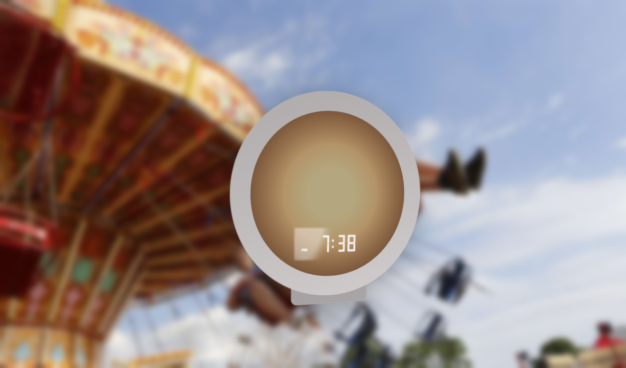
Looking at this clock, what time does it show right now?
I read 7:38
